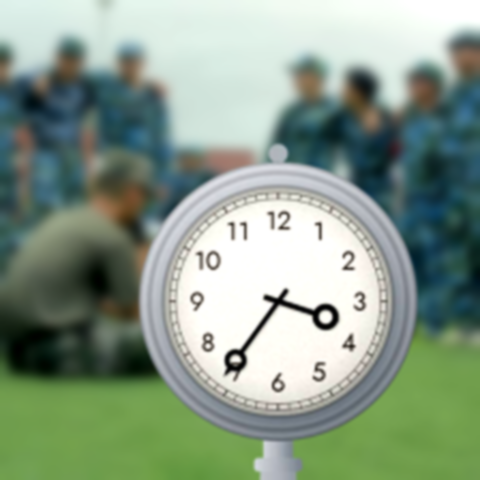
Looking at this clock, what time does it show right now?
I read 3:36
